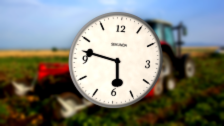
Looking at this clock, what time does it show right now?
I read 5:47
